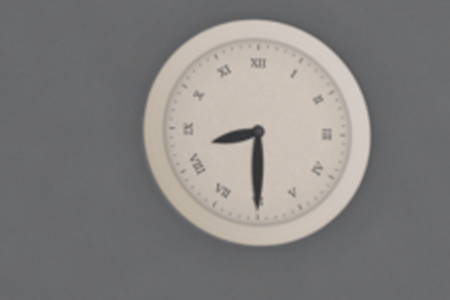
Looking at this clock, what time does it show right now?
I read 8:30
